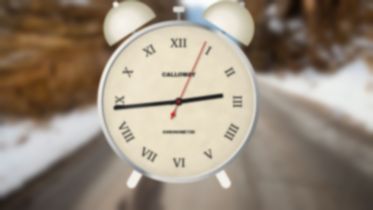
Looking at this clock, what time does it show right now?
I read 2:44:04
